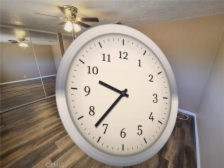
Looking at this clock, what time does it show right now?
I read 9:37
